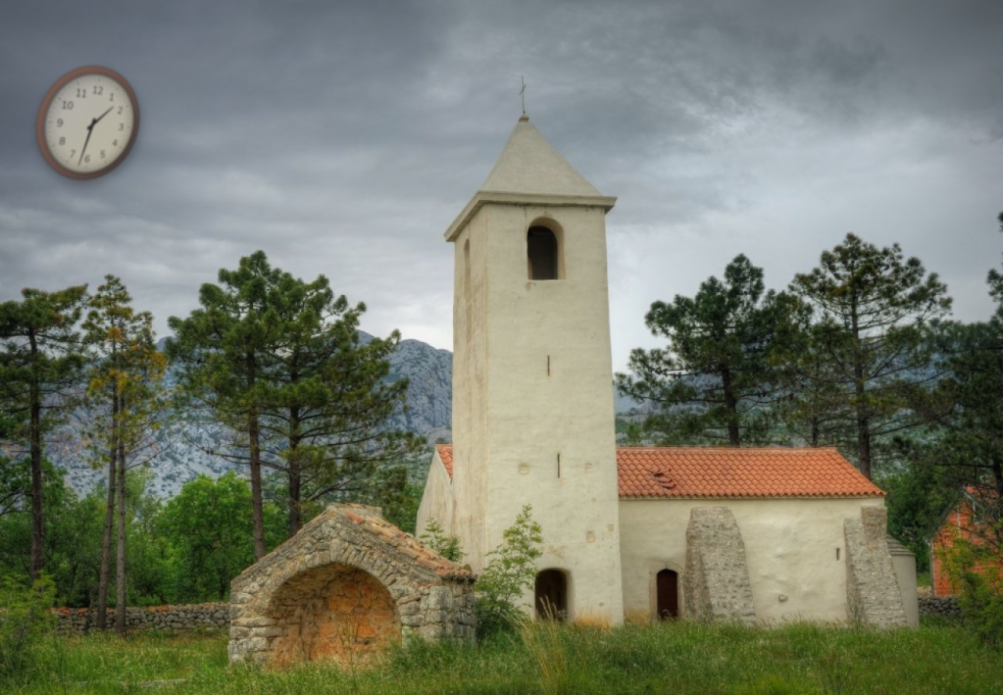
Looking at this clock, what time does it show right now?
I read 1:32
